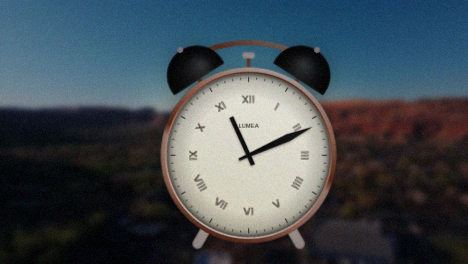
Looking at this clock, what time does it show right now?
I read 11:11
